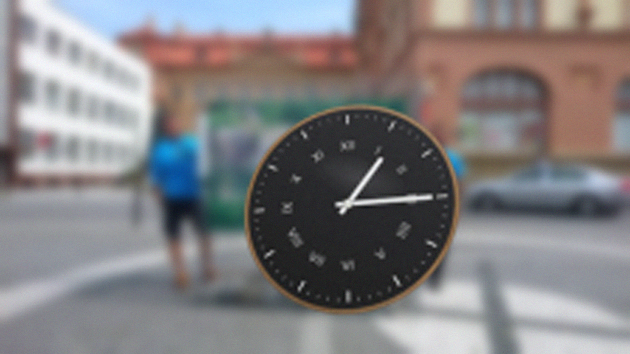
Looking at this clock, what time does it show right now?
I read 1:15
